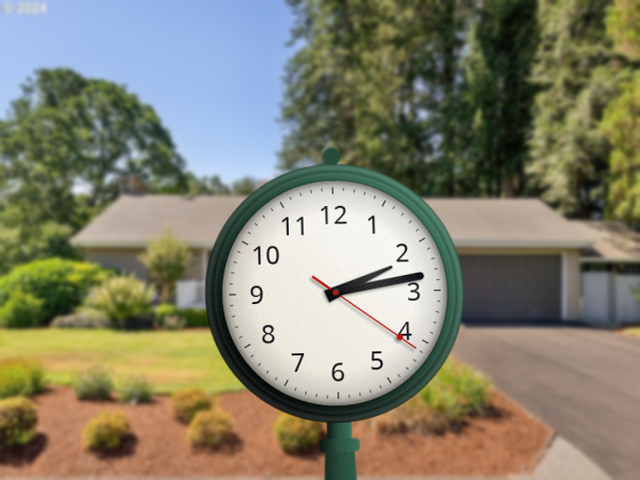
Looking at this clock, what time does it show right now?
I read 2:13:21
